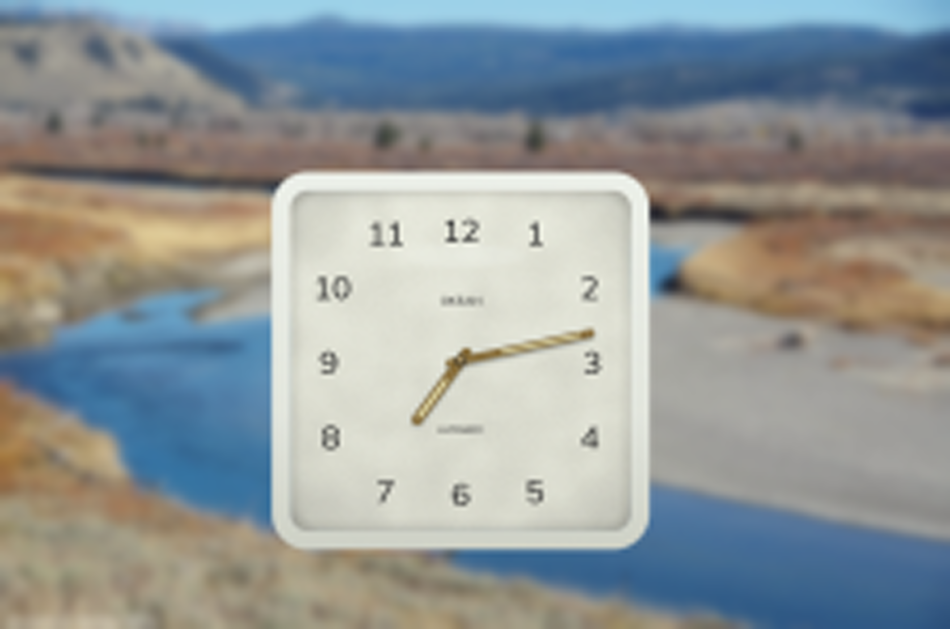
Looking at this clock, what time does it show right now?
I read 7:13
